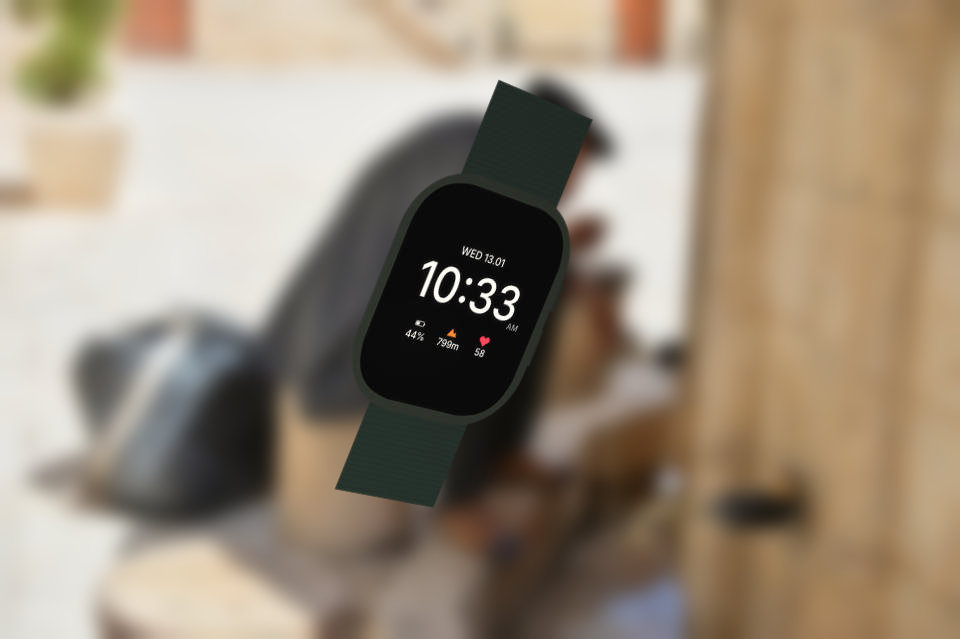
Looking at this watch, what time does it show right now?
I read 10:33
